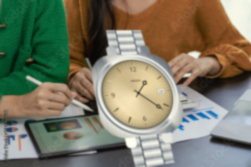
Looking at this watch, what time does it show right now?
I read 1:22
